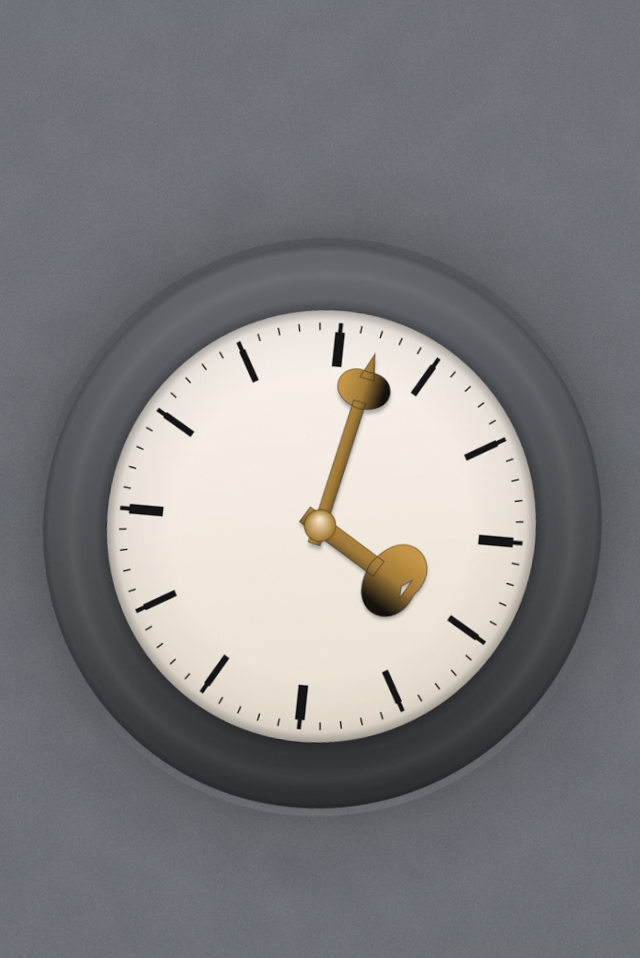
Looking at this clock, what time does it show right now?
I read 4:02
